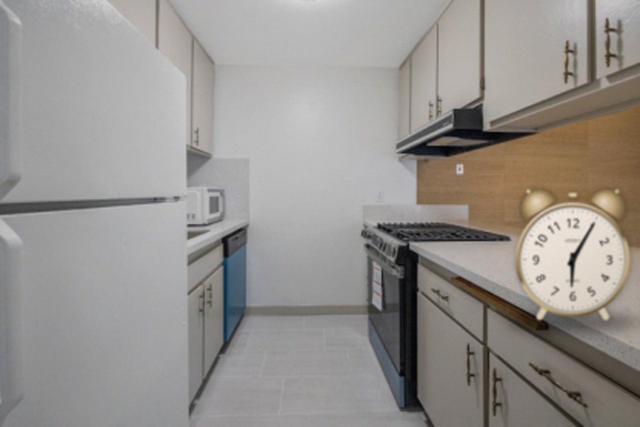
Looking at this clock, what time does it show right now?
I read 6:05
